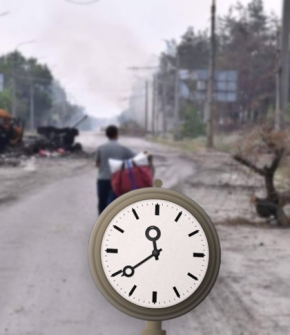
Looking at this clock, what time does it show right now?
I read 11:39
